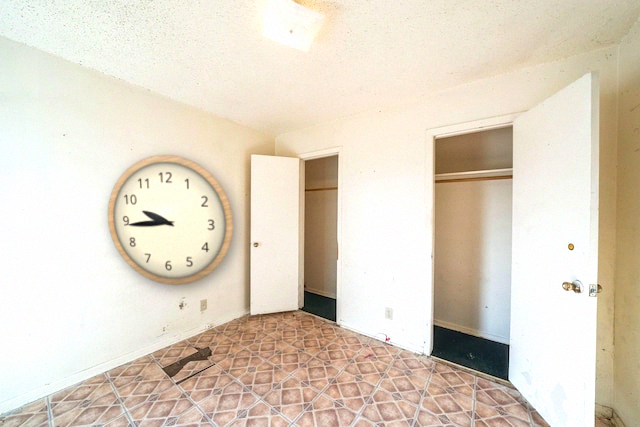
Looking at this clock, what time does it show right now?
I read 9:44
